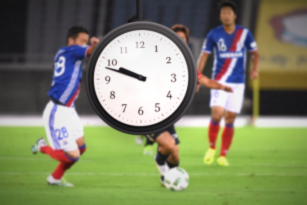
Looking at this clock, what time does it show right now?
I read 9:48
